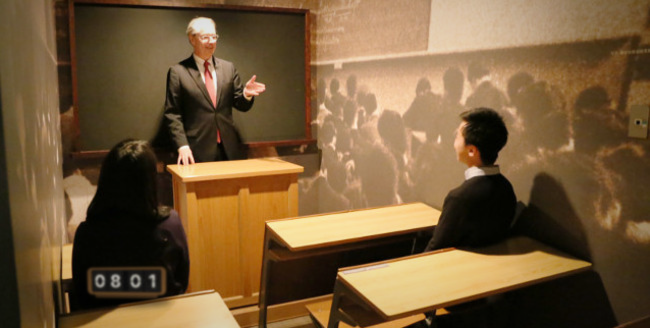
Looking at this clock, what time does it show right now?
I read 8:01
